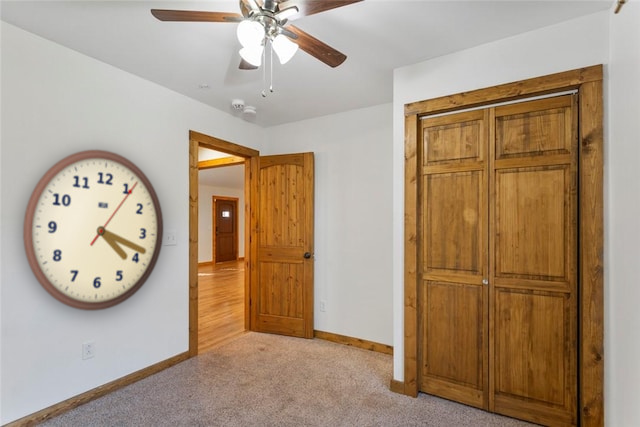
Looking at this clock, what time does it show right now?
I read 4:18:06
